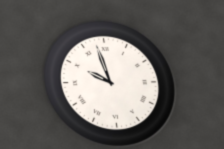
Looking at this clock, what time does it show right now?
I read 9:58
